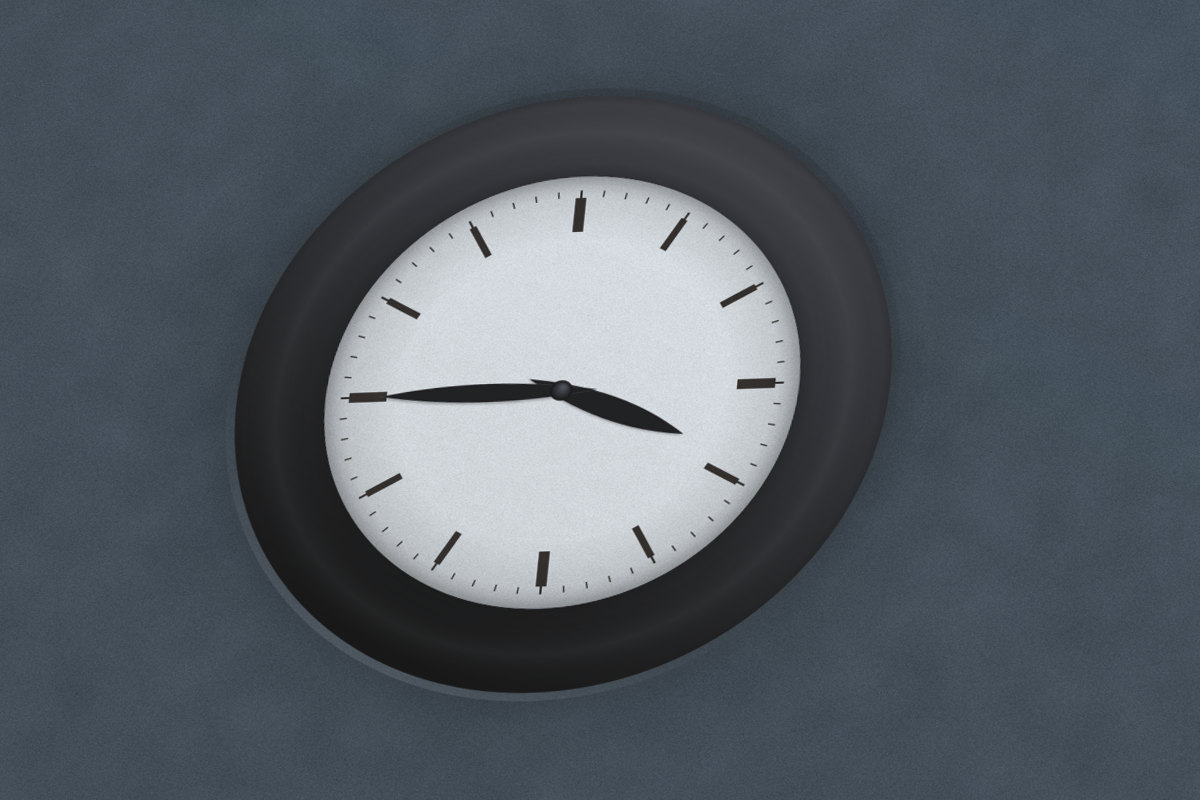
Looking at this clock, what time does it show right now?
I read 3:45
